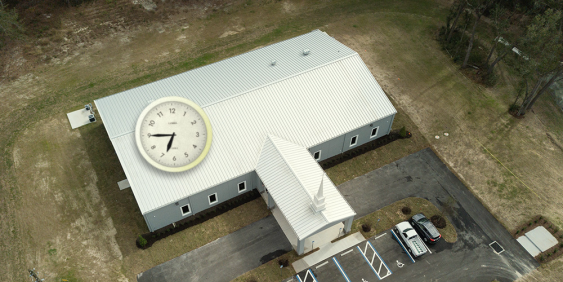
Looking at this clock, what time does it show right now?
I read 6:45
